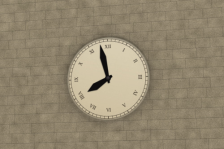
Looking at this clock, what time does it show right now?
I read 7:58
